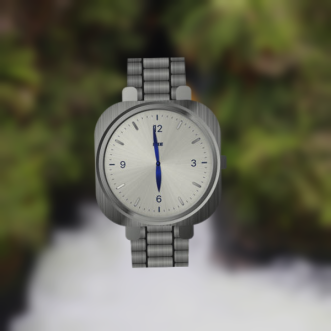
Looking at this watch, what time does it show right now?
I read 5:59
